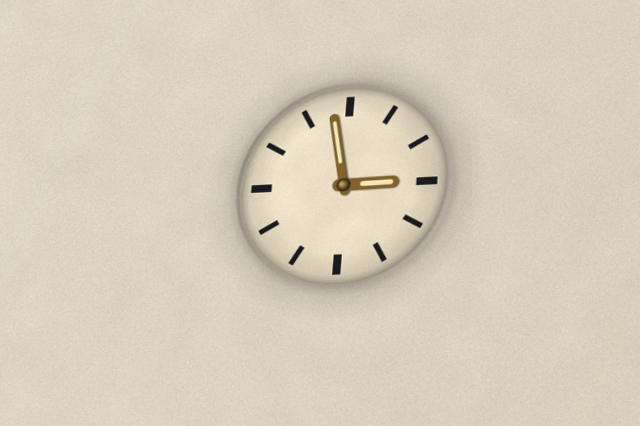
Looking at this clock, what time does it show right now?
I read 2:58
